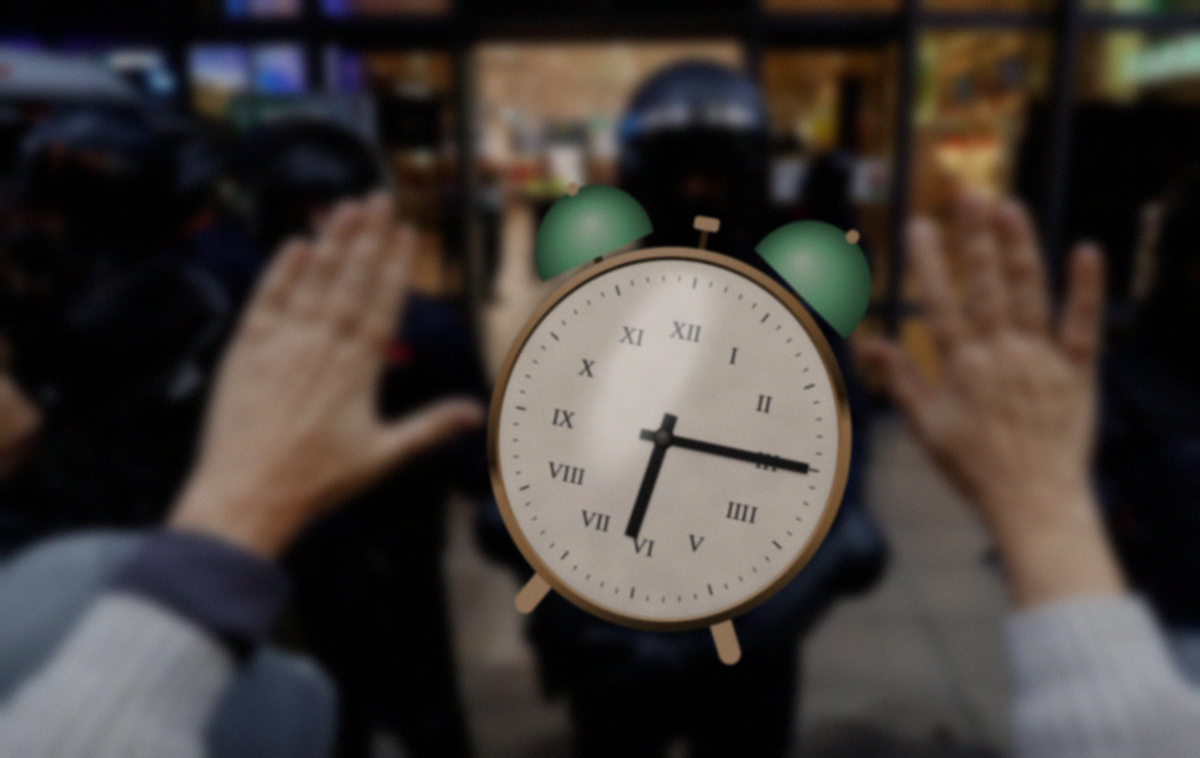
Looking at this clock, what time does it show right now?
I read 6:15
